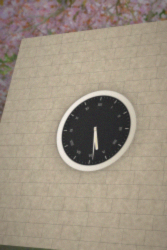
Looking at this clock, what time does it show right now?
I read 5:29
